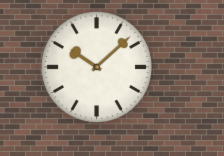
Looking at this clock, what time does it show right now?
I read 10:08
